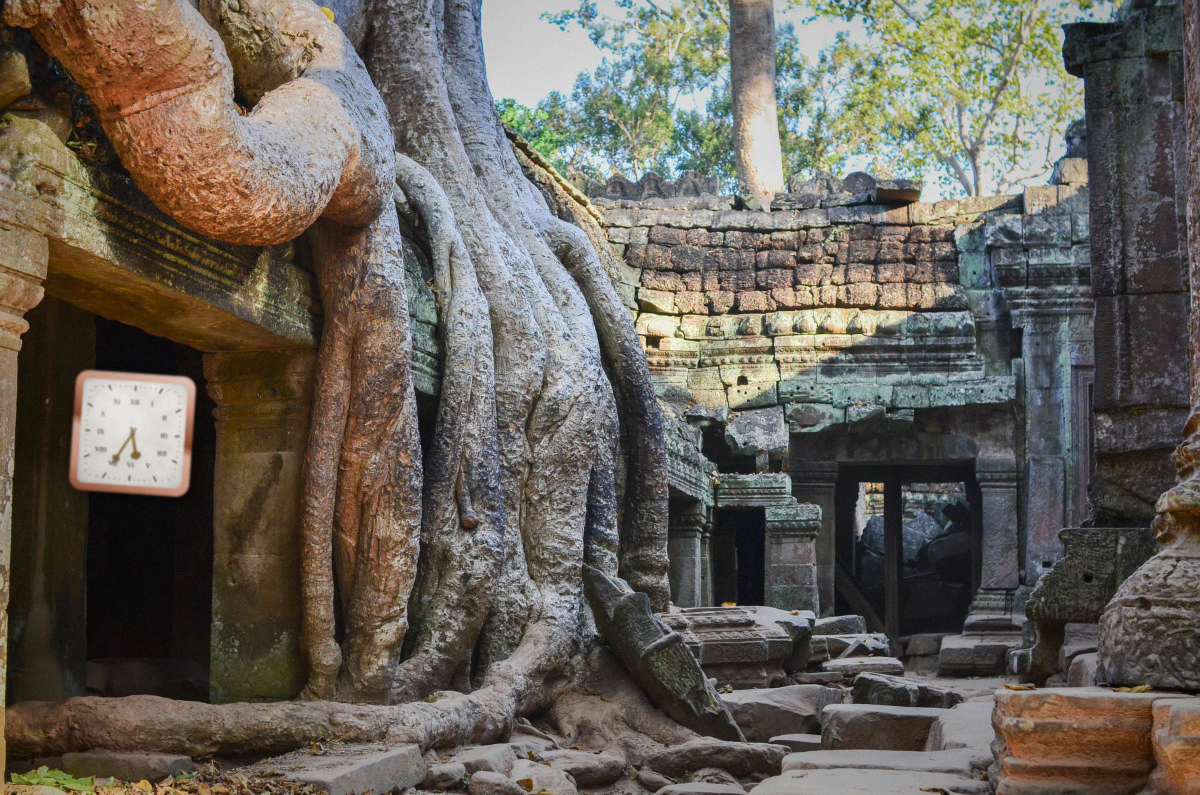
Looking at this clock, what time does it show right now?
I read 5:35
